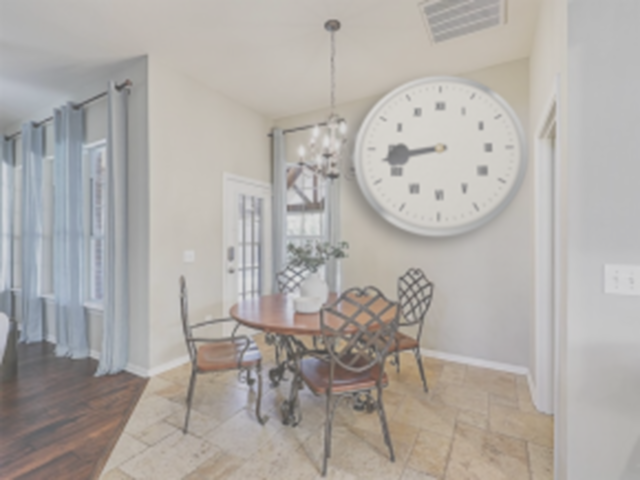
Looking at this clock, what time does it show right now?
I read 8:43
